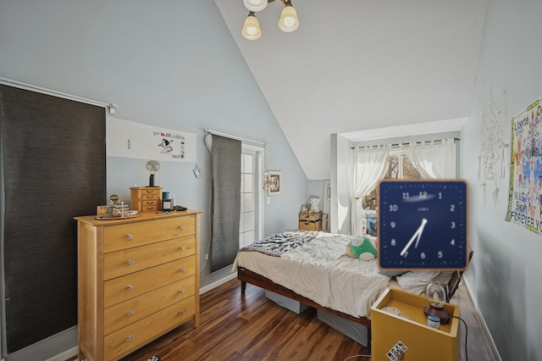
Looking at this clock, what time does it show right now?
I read 6:36
